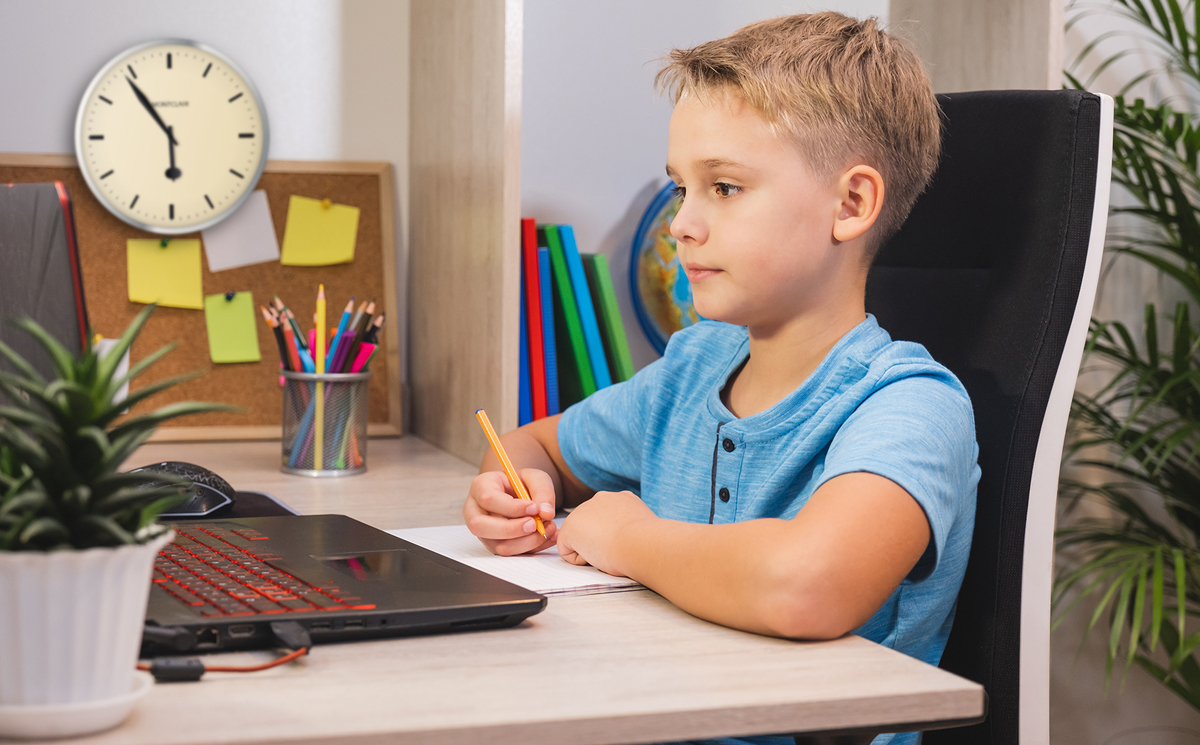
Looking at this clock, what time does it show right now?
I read 5:54
